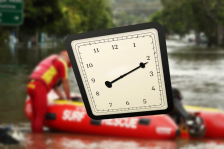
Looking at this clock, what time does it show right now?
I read 8:11
